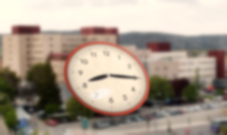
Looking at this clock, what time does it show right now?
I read 8:15
